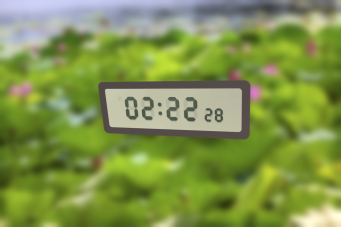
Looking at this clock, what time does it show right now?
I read 2:22:28
